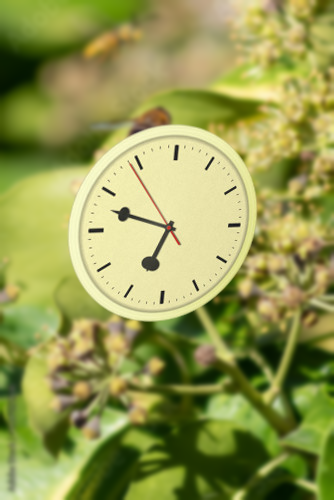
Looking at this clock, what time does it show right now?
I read 6:47:54
